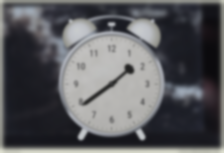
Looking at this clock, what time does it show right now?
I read 1:39
